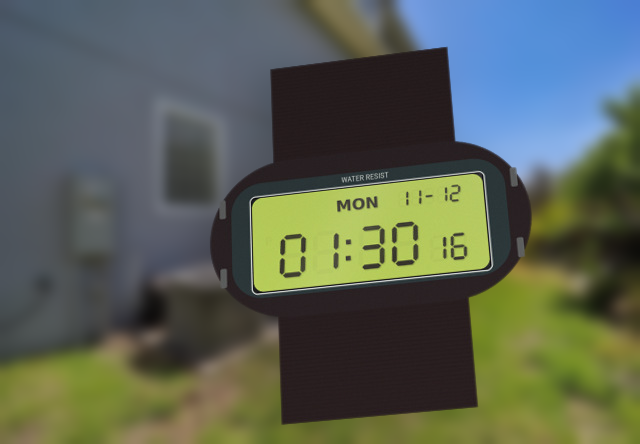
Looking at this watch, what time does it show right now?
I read 1:30:16
